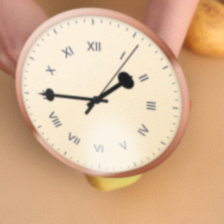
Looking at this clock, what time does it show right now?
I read 1:45:06
